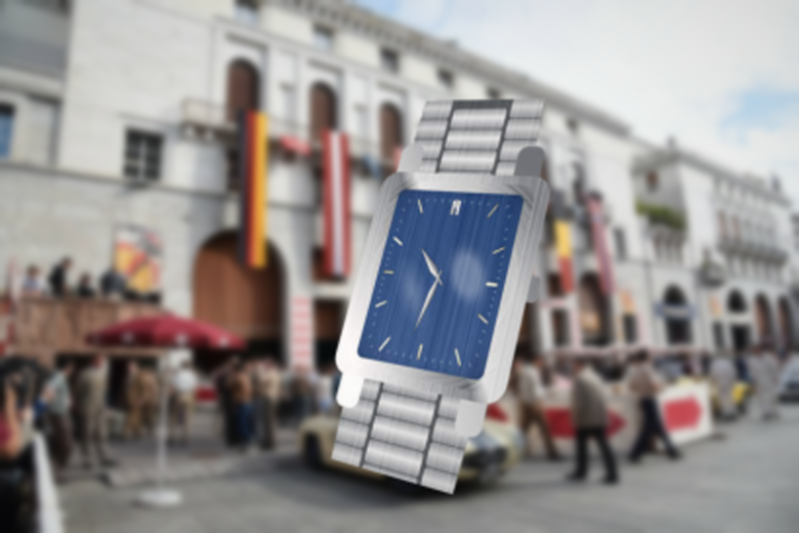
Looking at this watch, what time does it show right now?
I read 10:32
